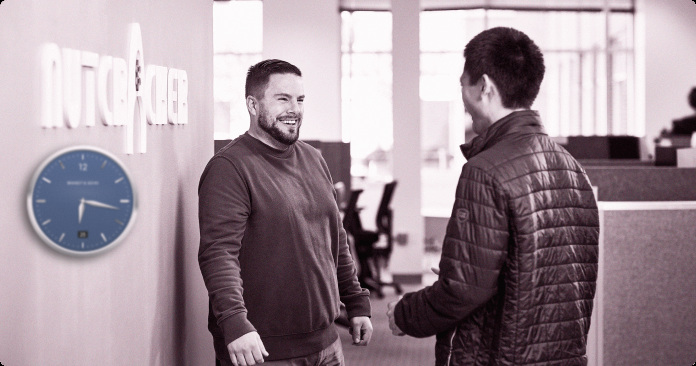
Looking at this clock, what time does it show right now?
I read 6:17
